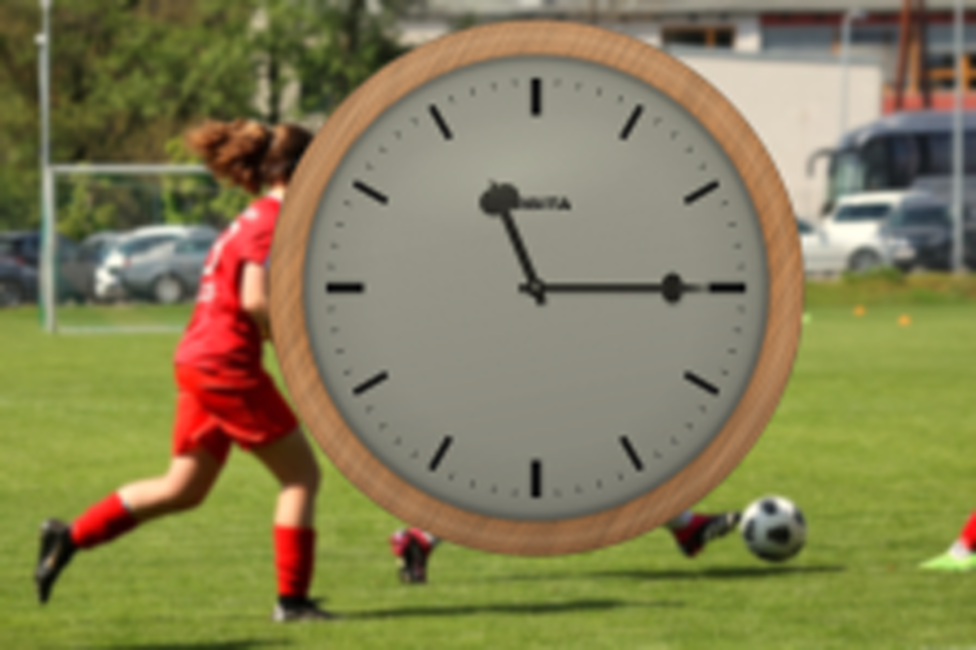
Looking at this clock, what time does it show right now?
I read 11:15
